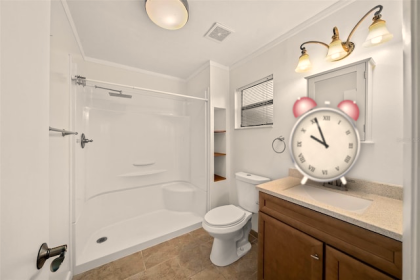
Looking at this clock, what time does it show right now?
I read 9:56
